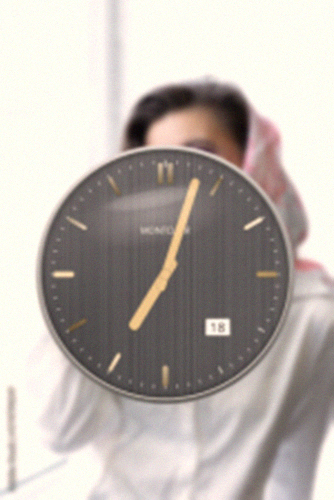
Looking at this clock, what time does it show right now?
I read 7:03
